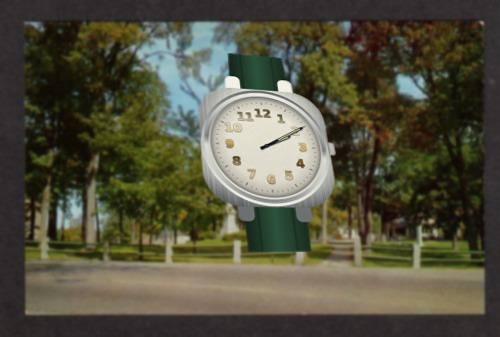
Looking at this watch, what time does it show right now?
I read 2:10
